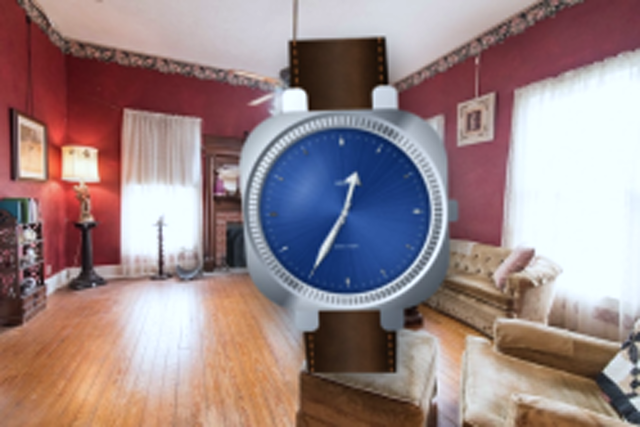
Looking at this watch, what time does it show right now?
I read 12:35
